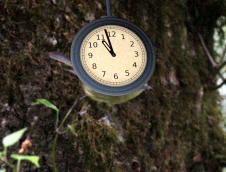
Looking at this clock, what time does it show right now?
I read 10:58
